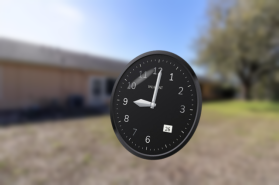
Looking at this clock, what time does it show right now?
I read 9:01
